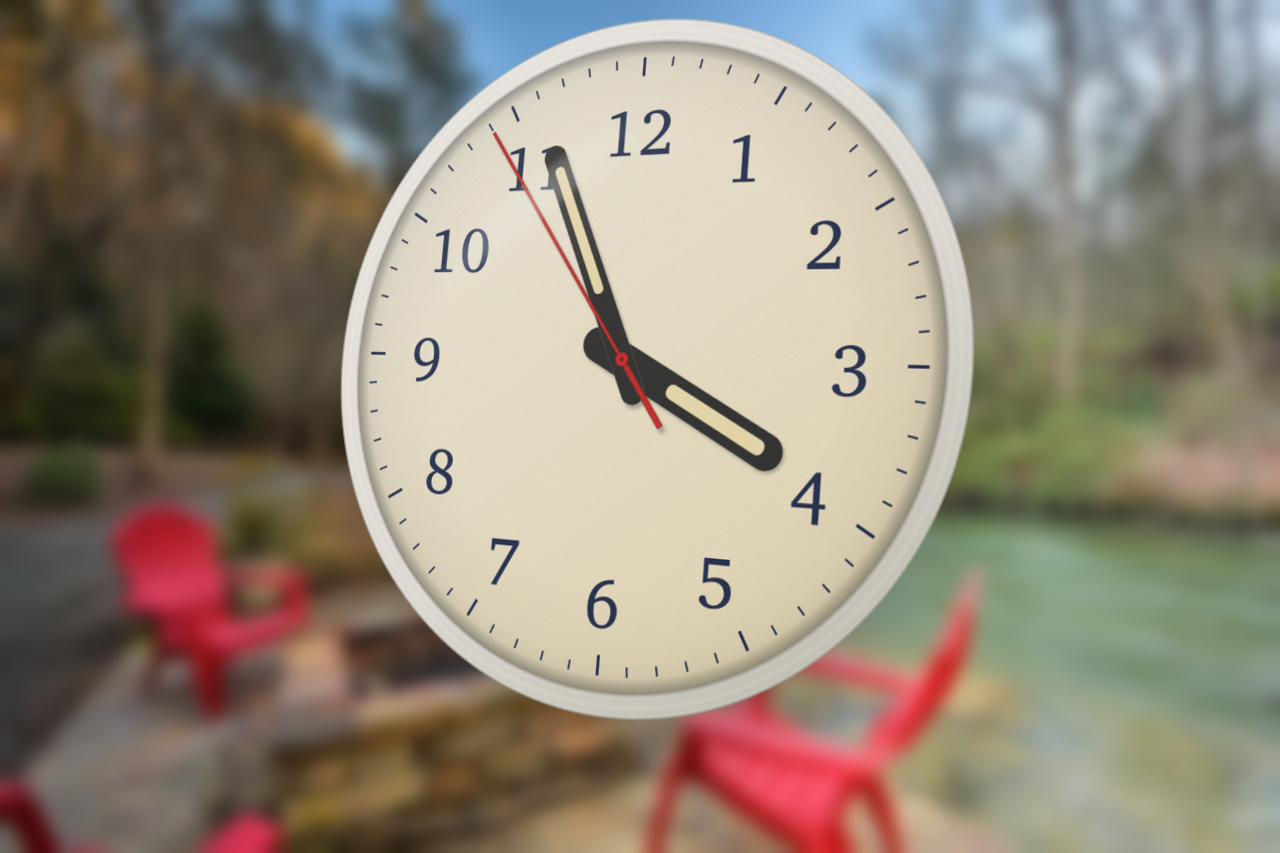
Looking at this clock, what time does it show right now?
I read 3:55:54
